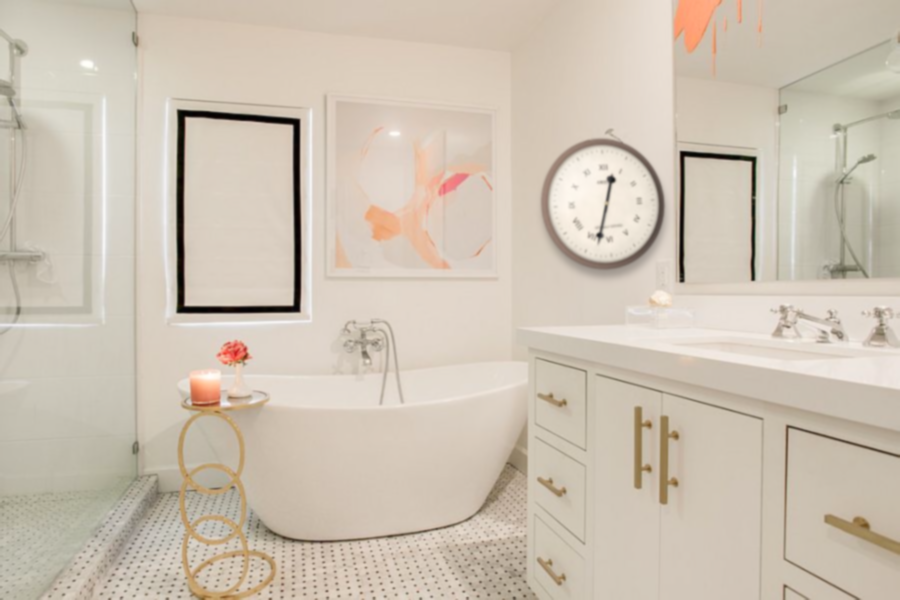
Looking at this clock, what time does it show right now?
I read 12:33
